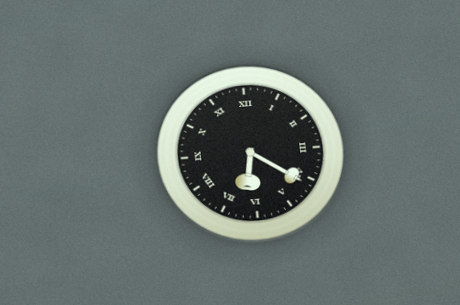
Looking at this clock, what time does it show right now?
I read 6:21
